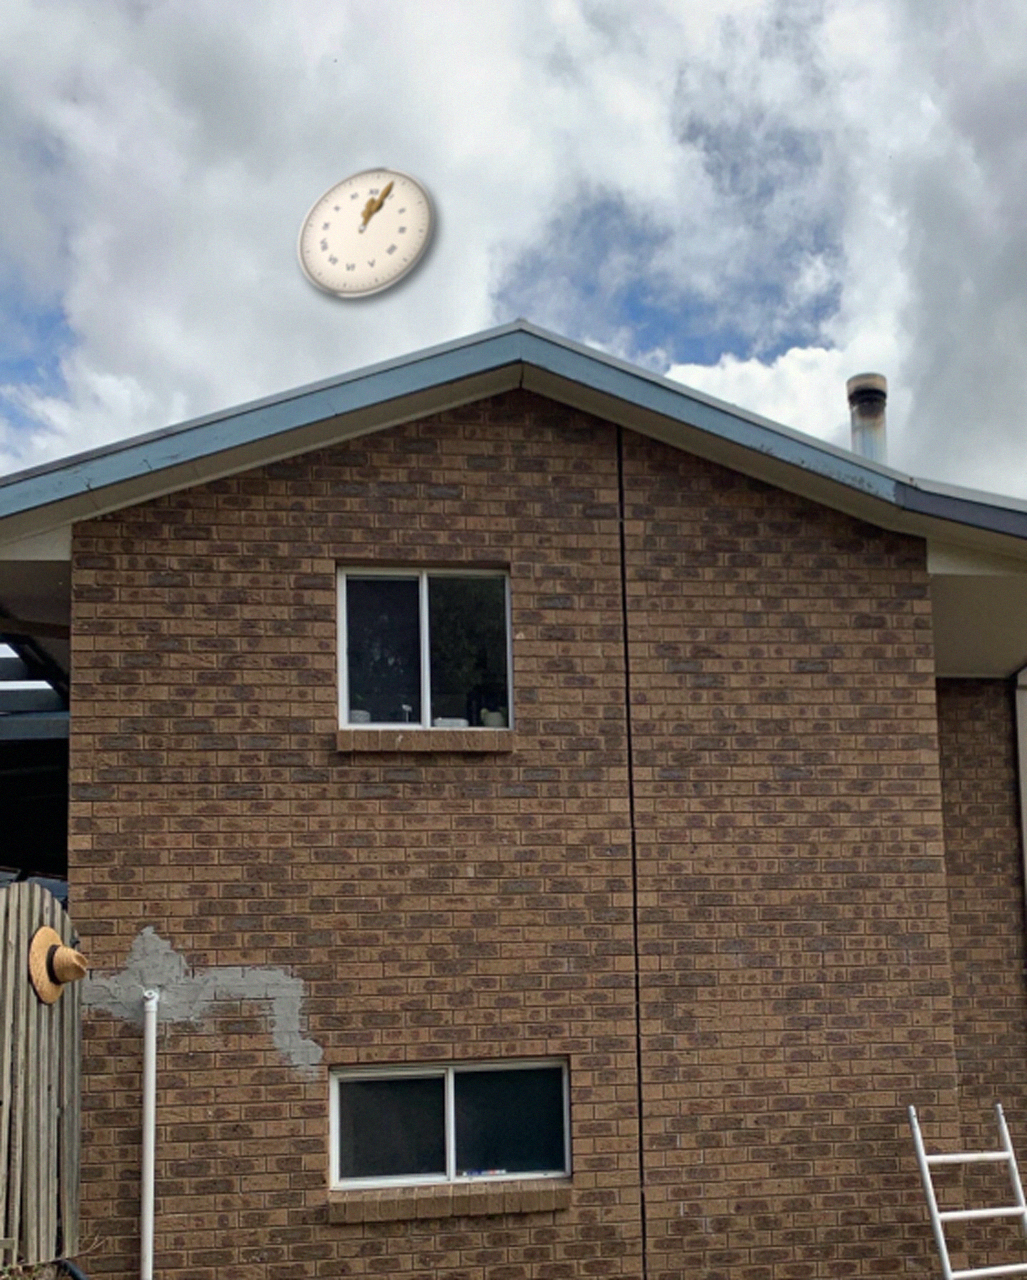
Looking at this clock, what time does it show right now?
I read 12:03
